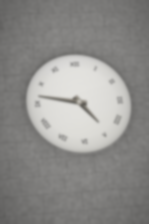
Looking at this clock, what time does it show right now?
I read 4:47
